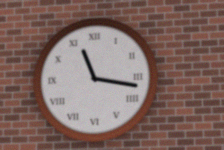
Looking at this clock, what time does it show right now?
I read 11:17
